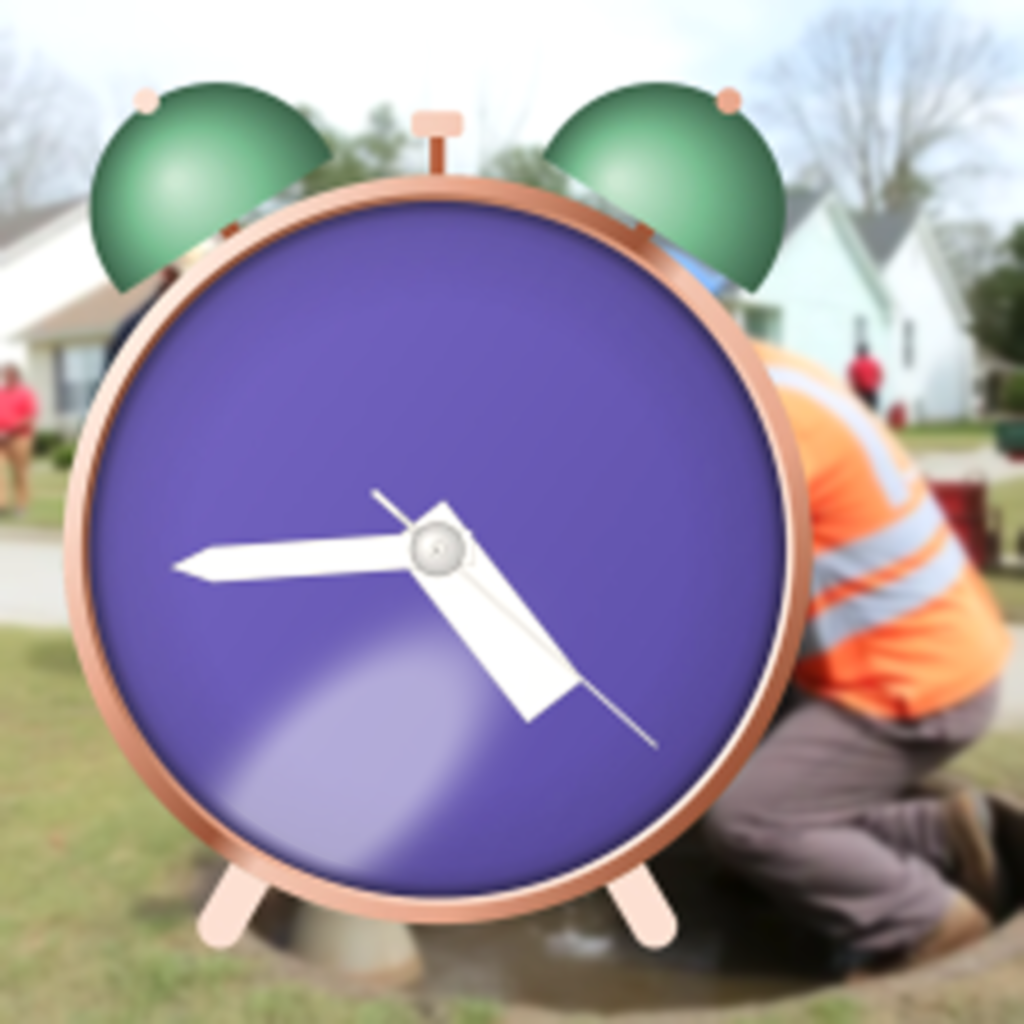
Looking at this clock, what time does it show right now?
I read 4:44:22
